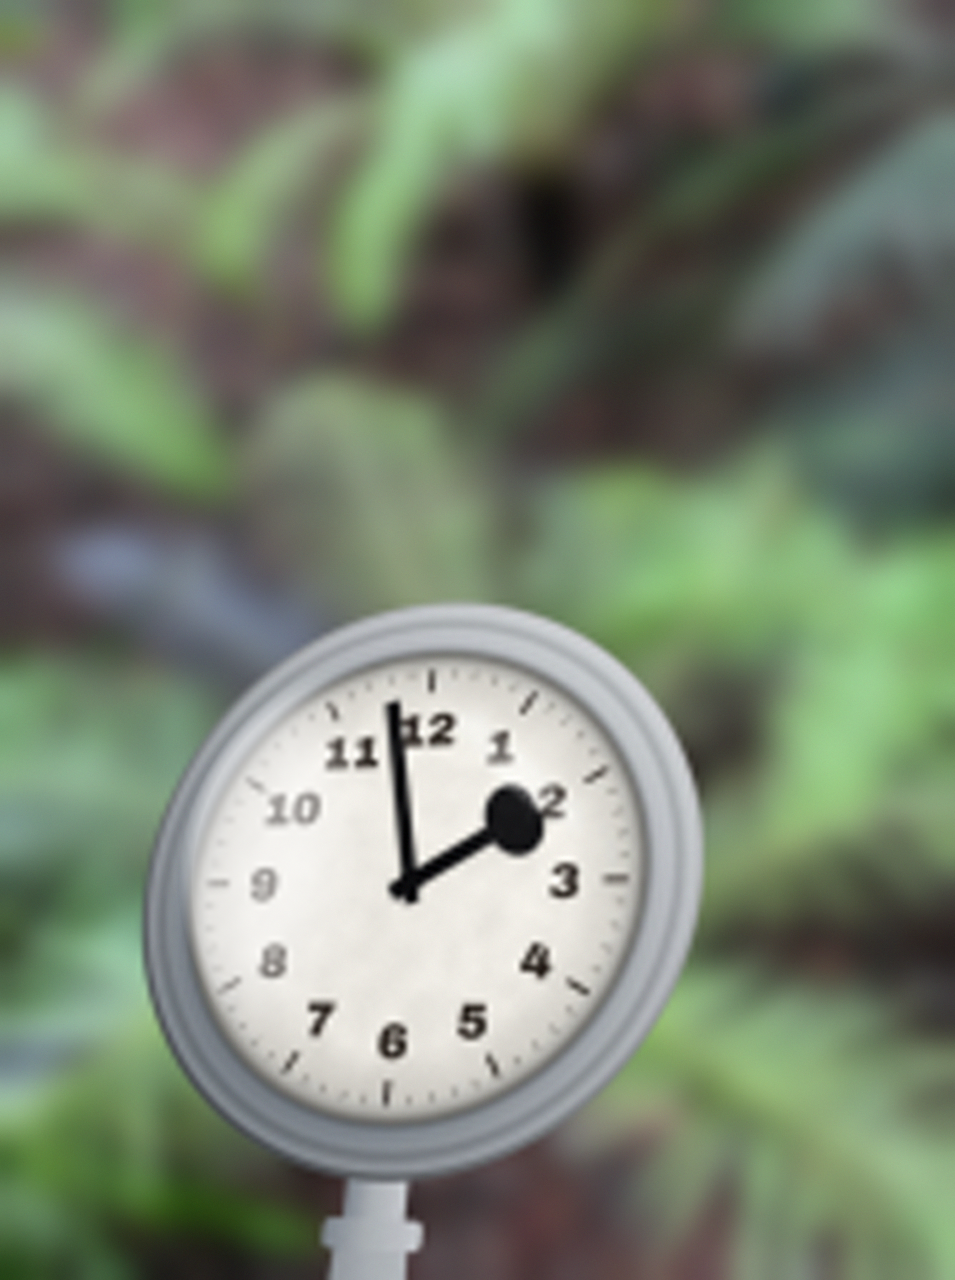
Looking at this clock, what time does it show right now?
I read 1:58
